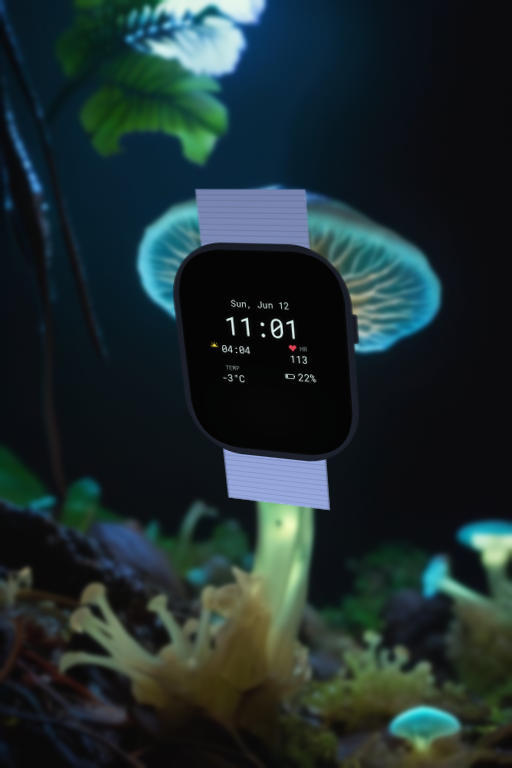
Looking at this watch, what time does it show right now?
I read 11:01
